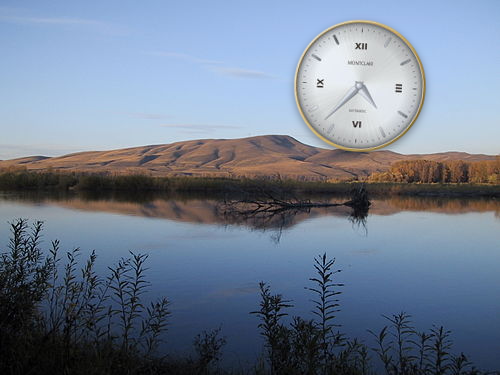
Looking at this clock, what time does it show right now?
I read 4:37
